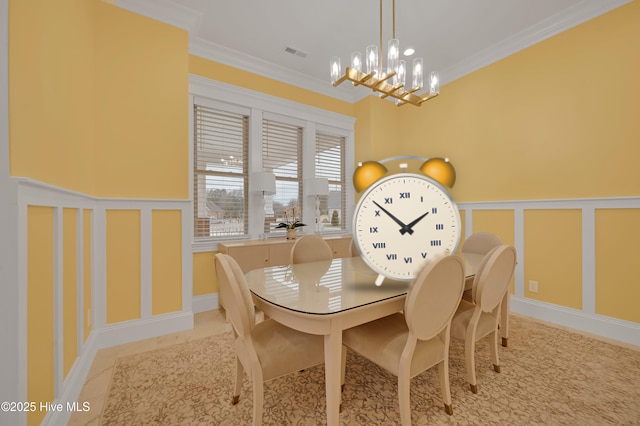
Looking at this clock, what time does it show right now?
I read 1:52
